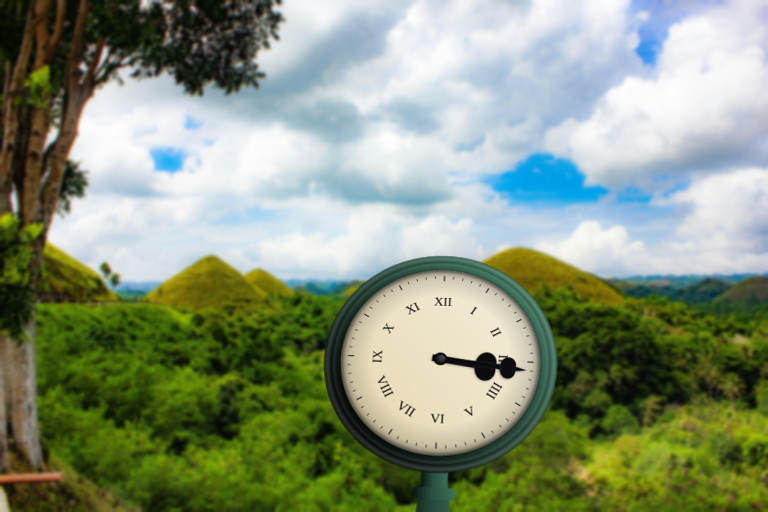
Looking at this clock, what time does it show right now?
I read 3:16
